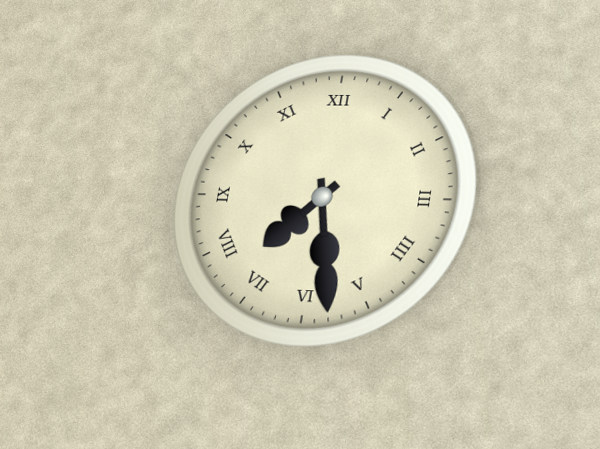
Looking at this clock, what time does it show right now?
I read 7:28
